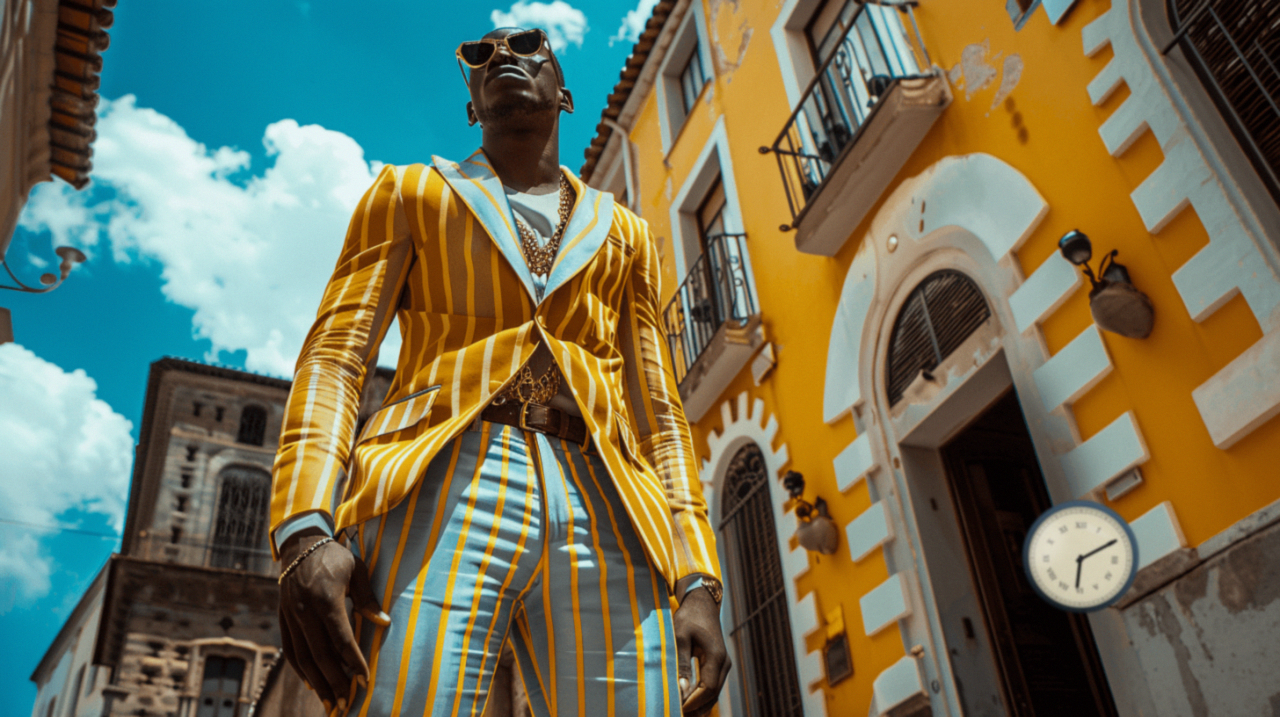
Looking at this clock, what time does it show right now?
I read 6:10
